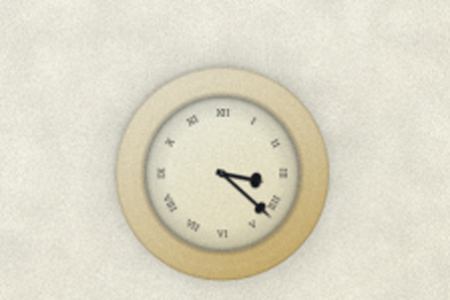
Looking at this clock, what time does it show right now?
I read 3:22
